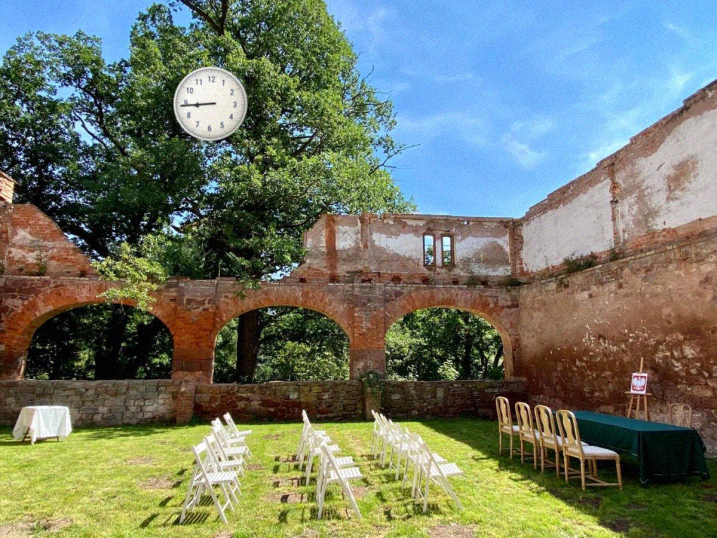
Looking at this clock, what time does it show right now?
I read 8:44
